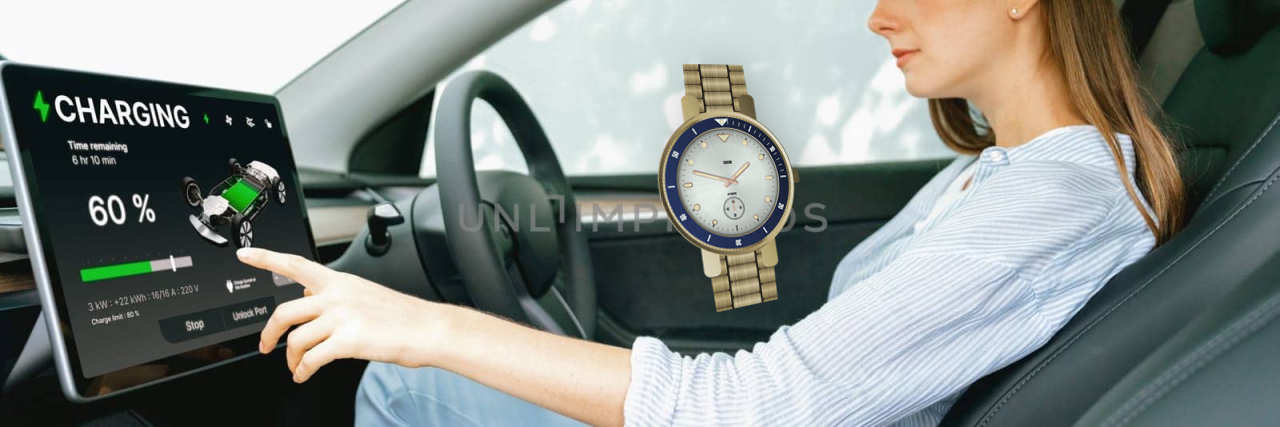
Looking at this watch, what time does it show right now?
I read 1:48
